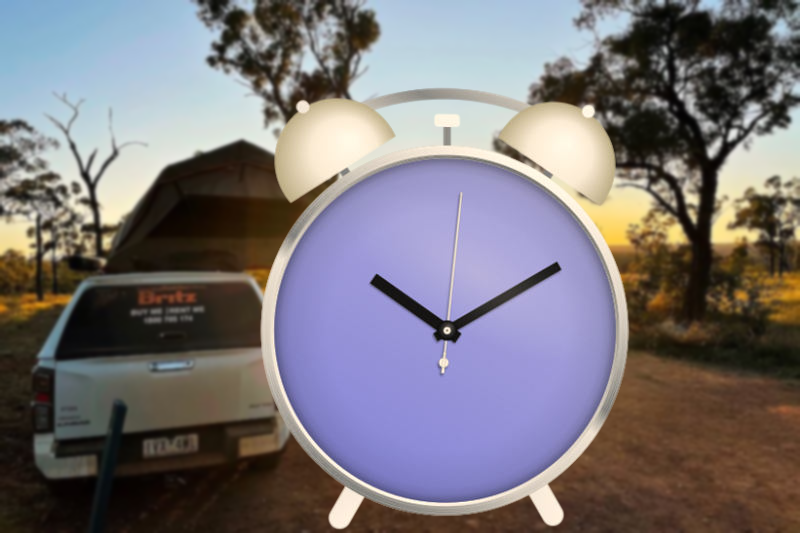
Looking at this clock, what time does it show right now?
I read 10:10:01
